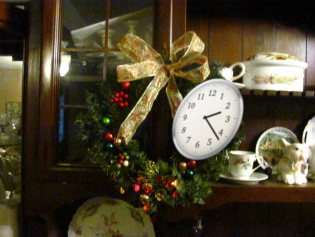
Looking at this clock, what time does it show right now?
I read 2:22
